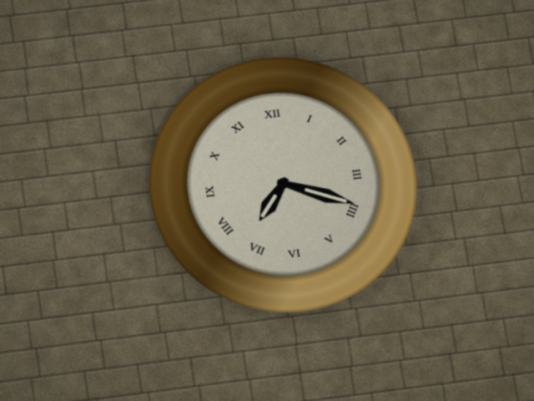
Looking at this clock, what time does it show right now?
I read 7:19
